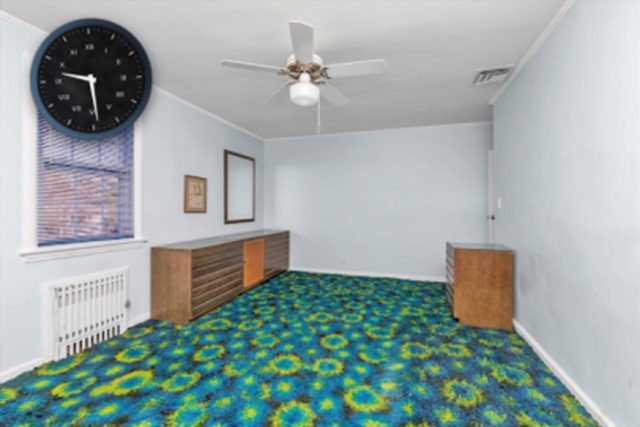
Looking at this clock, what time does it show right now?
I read 9:29
